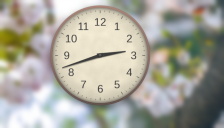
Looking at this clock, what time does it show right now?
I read 2:42
